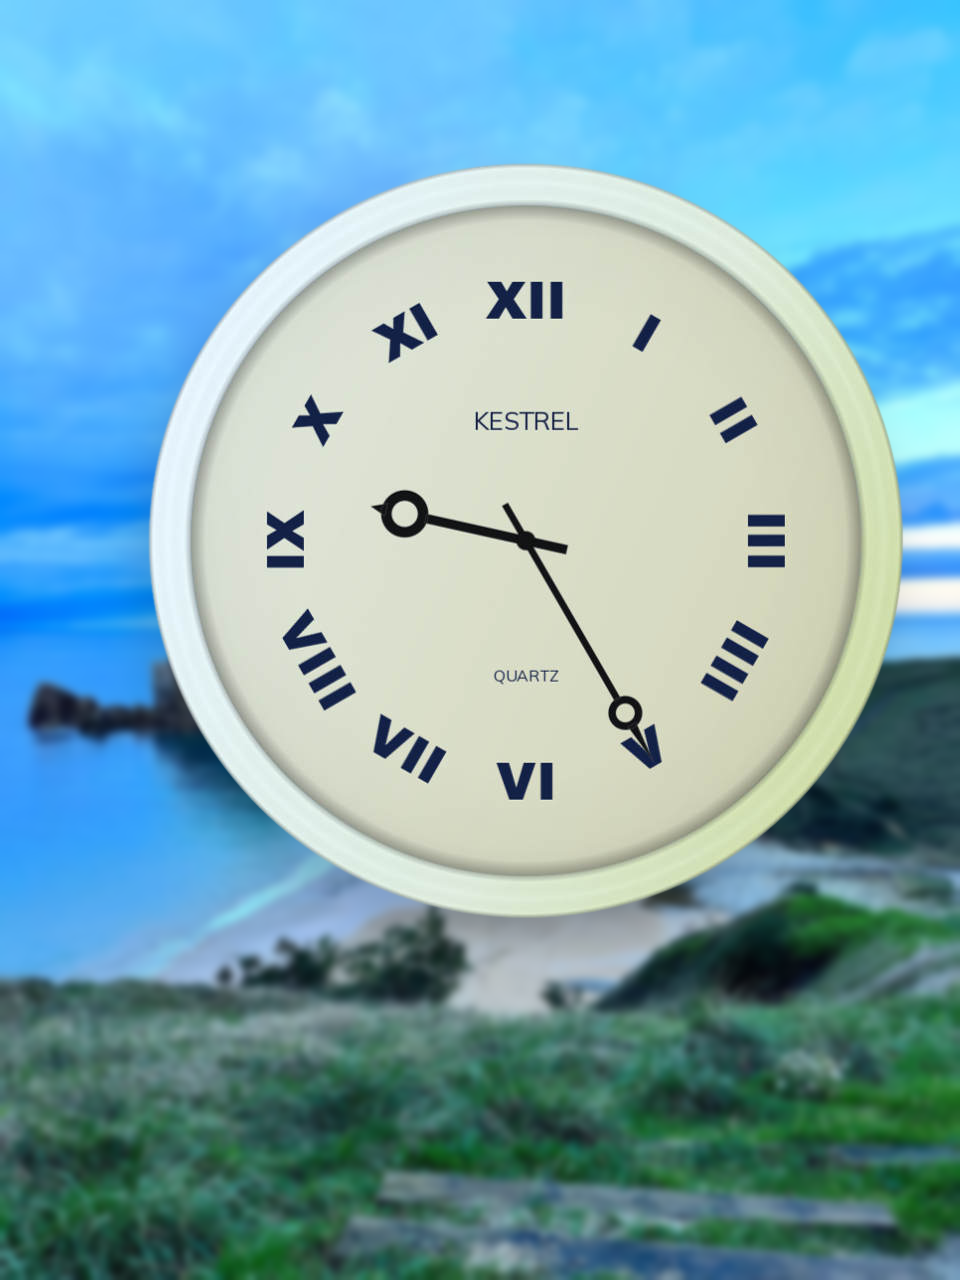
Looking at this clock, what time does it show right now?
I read 9:25
